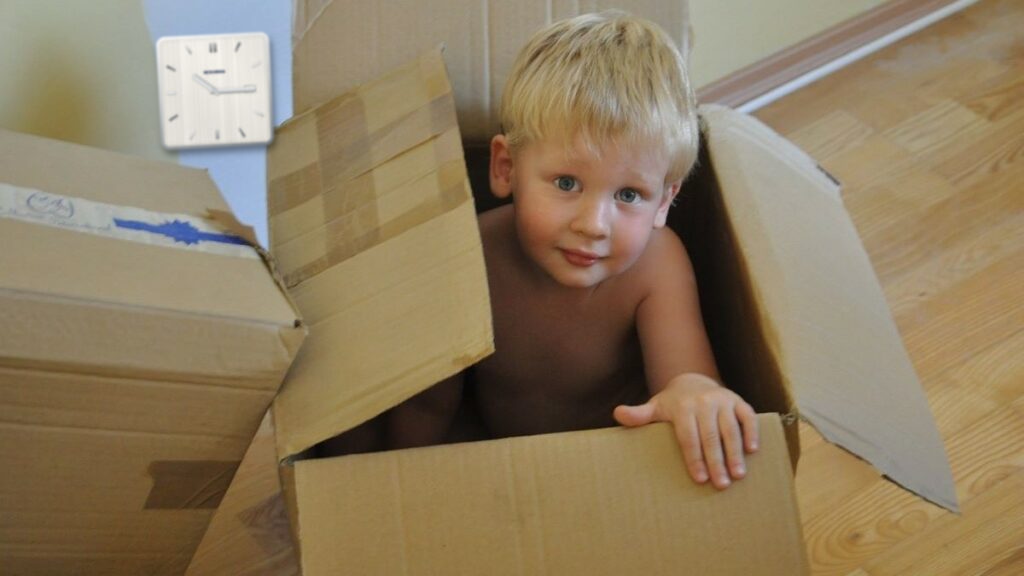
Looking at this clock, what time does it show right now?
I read 10:15
